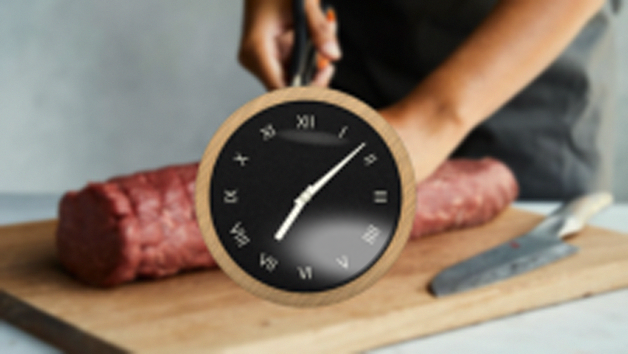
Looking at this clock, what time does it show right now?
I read 7:08
